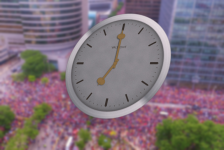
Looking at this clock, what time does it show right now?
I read 7:00
